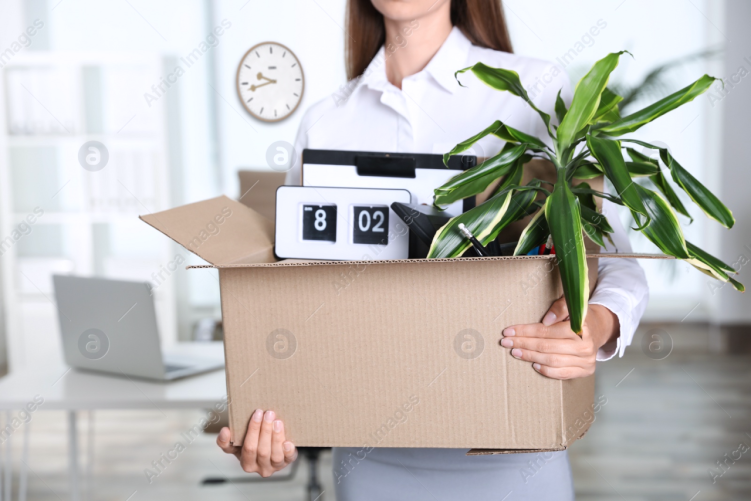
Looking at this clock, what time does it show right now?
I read 9:43
